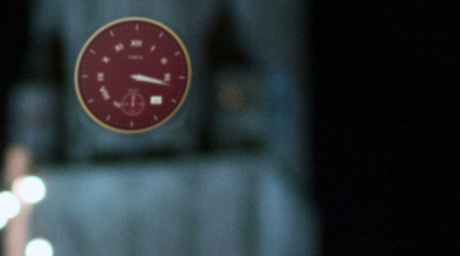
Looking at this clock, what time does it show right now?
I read 3:17
